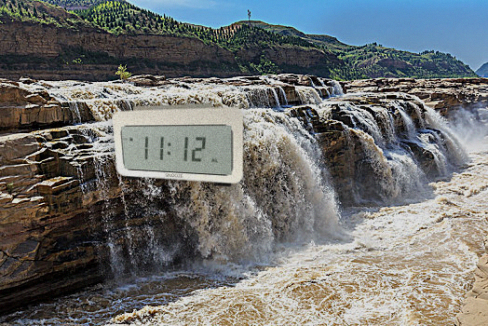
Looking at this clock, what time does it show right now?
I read 11:12
